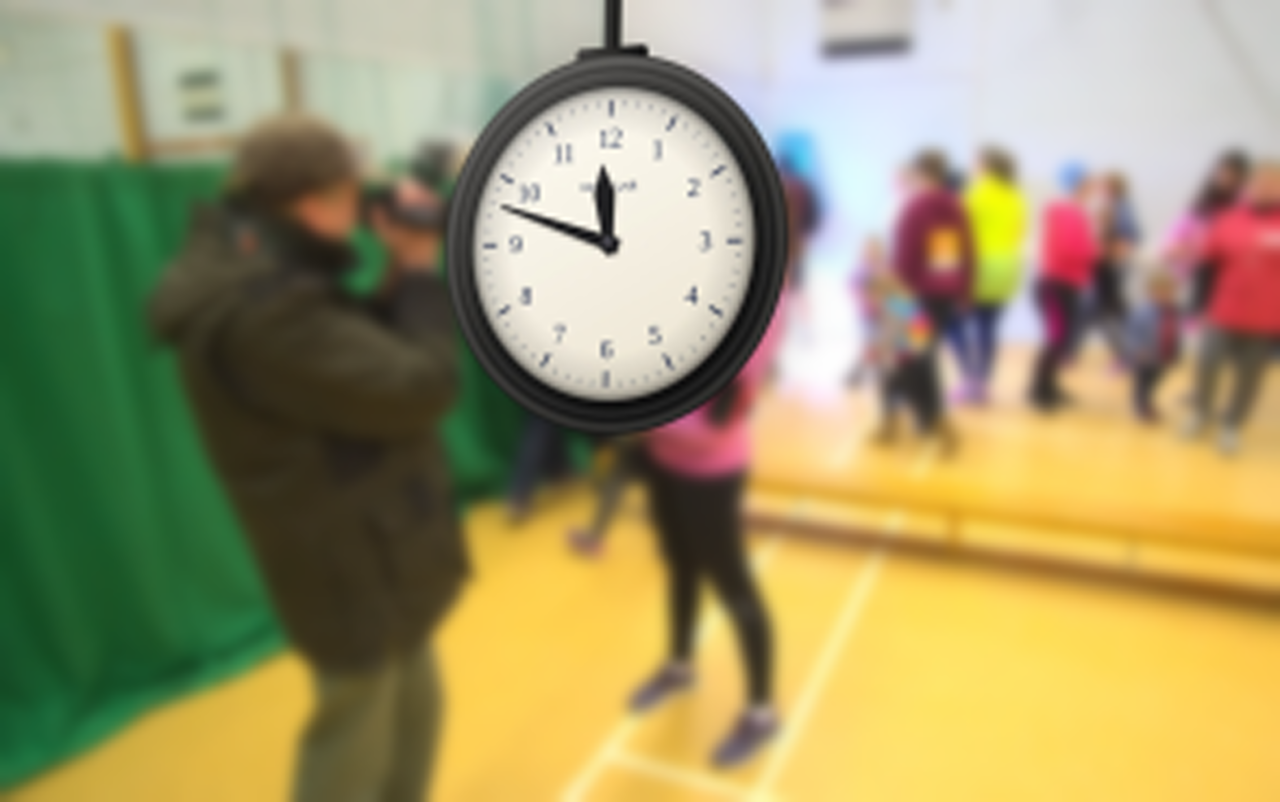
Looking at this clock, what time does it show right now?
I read 11:48
